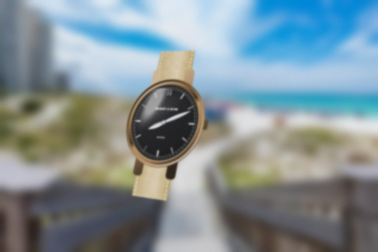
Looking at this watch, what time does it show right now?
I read 8:11
